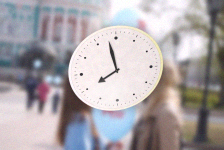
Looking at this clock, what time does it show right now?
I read 7:58
